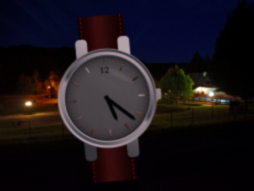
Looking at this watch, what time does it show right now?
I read 5:22
